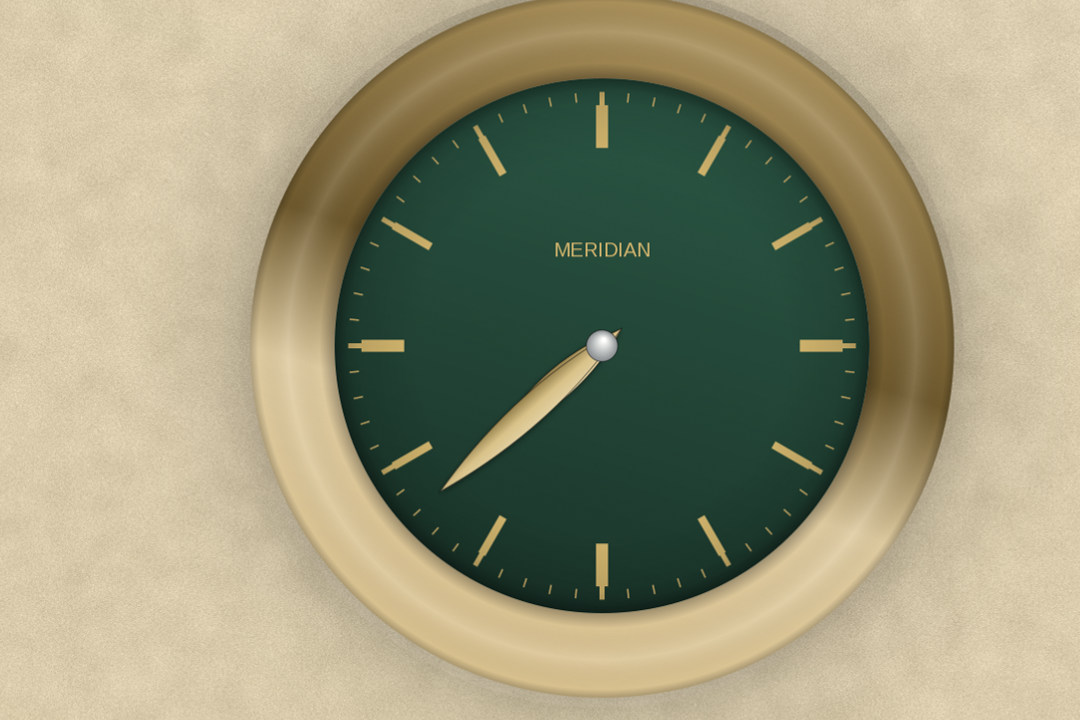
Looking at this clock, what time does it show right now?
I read 7:38
